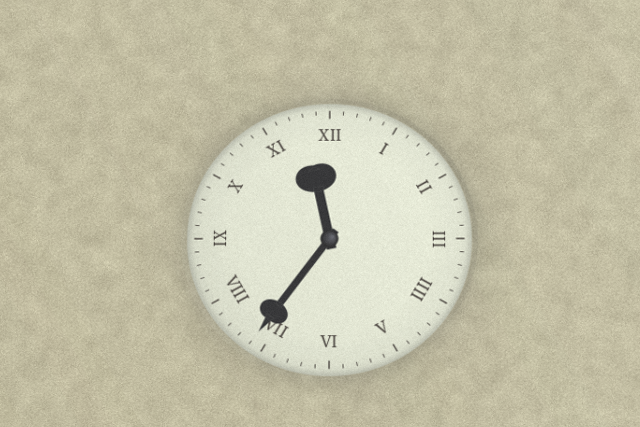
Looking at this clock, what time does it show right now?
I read 11:36
